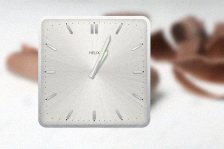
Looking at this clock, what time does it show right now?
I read 1:04
